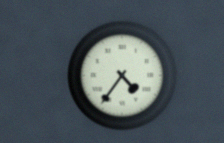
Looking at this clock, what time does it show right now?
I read 4:36
